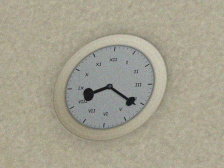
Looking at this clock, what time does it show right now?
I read 8:21
